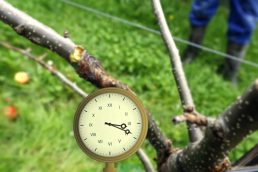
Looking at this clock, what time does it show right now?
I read 3:19
